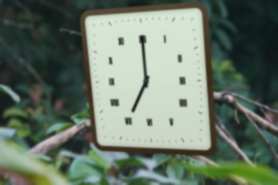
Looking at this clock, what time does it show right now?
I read 7:00
